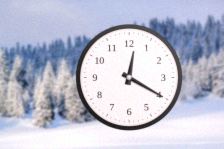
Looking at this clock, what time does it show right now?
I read 12:20
